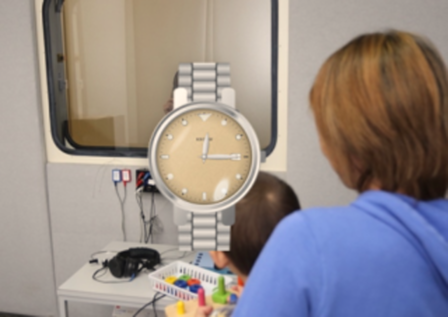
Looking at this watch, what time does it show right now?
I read 12:15
